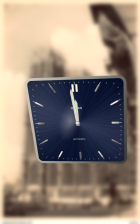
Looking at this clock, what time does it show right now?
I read 11:59
